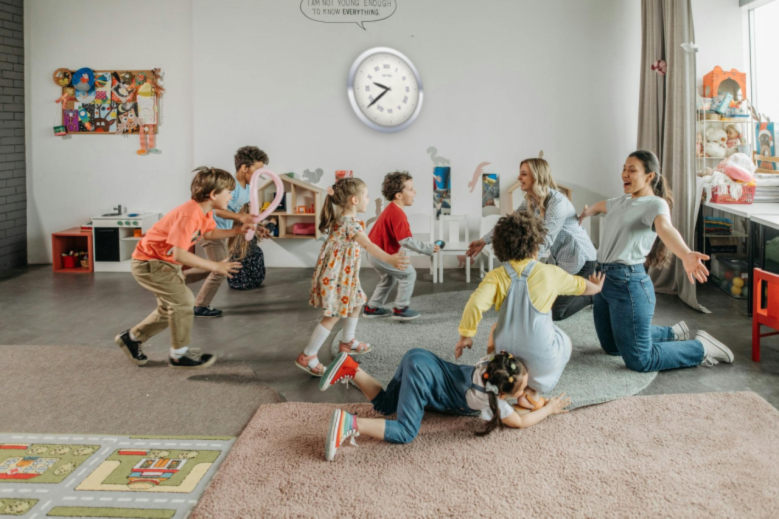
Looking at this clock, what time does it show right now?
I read 9:39
